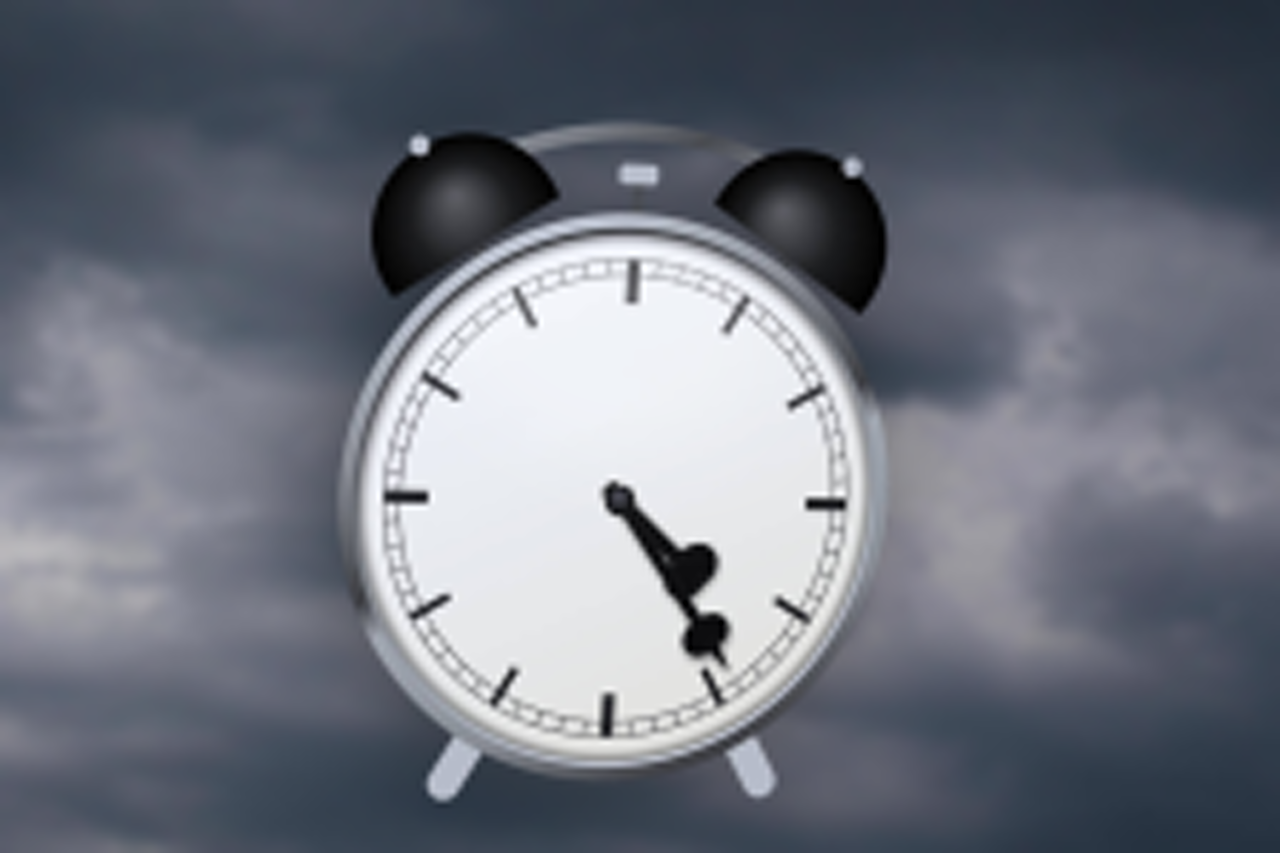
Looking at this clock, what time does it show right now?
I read 4:24
